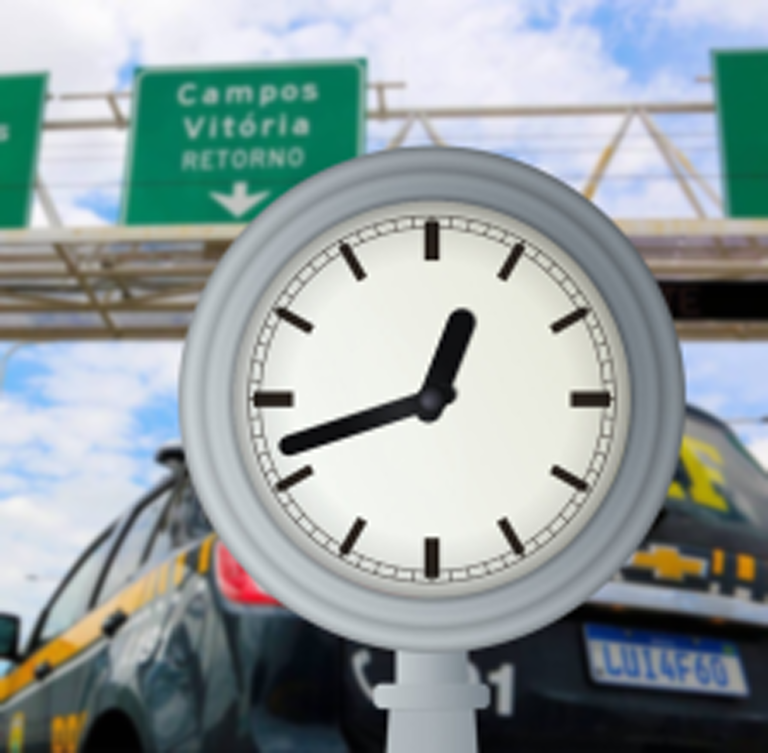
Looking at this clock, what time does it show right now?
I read 12:42
